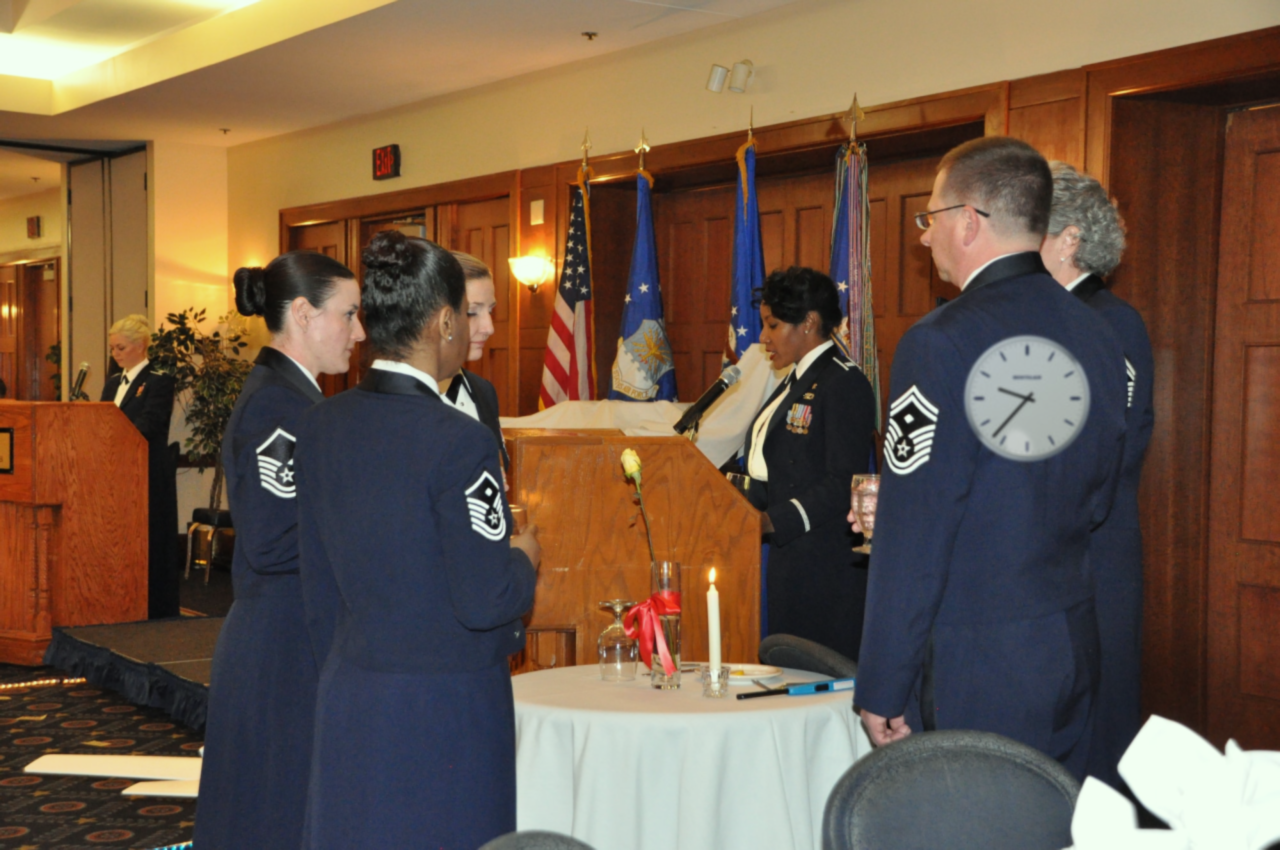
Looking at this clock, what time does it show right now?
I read 9:37
